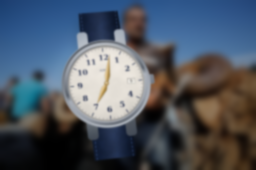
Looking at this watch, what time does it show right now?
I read 7:02
